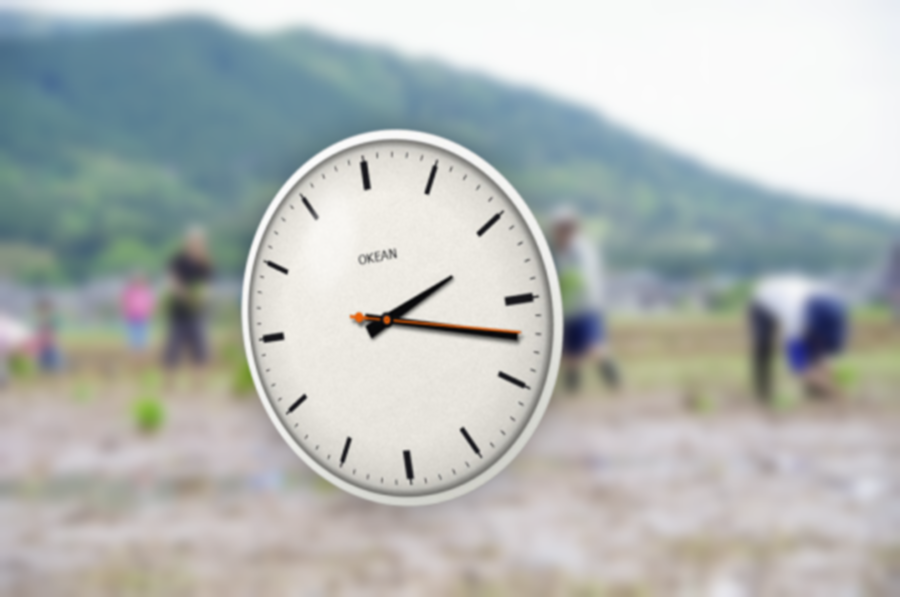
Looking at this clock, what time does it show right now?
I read 2:17:17
